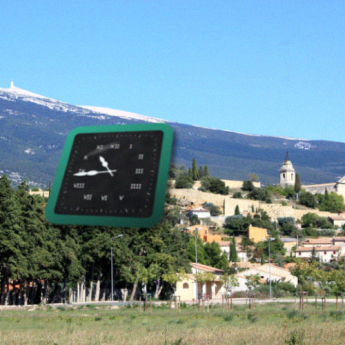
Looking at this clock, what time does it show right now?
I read 10:44
